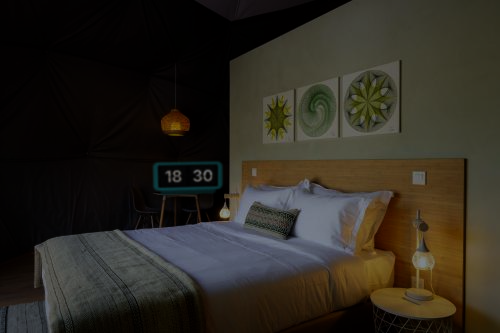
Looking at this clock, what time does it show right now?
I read 18:30
